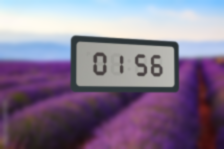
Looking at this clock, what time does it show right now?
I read 1:56
